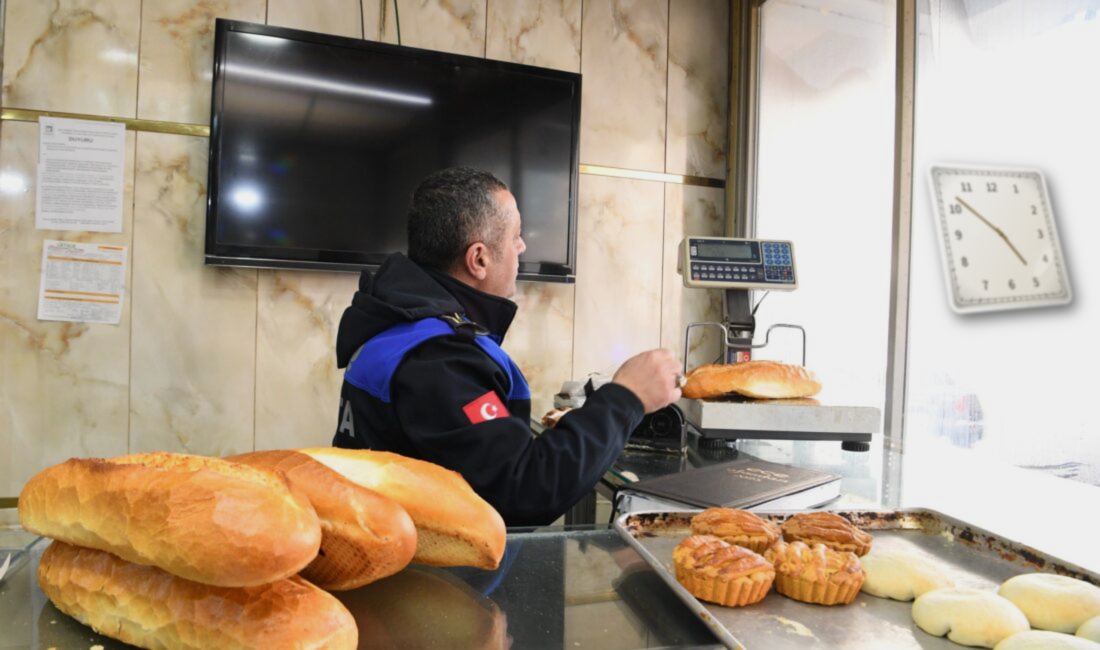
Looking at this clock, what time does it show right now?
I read 4:52
